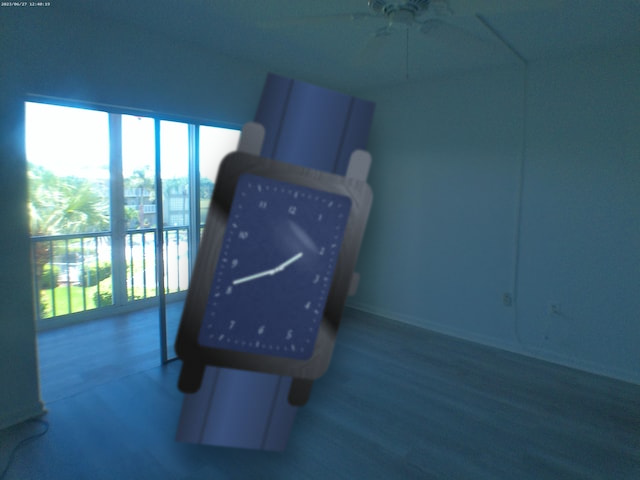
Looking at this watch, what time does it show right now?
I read 1:41
